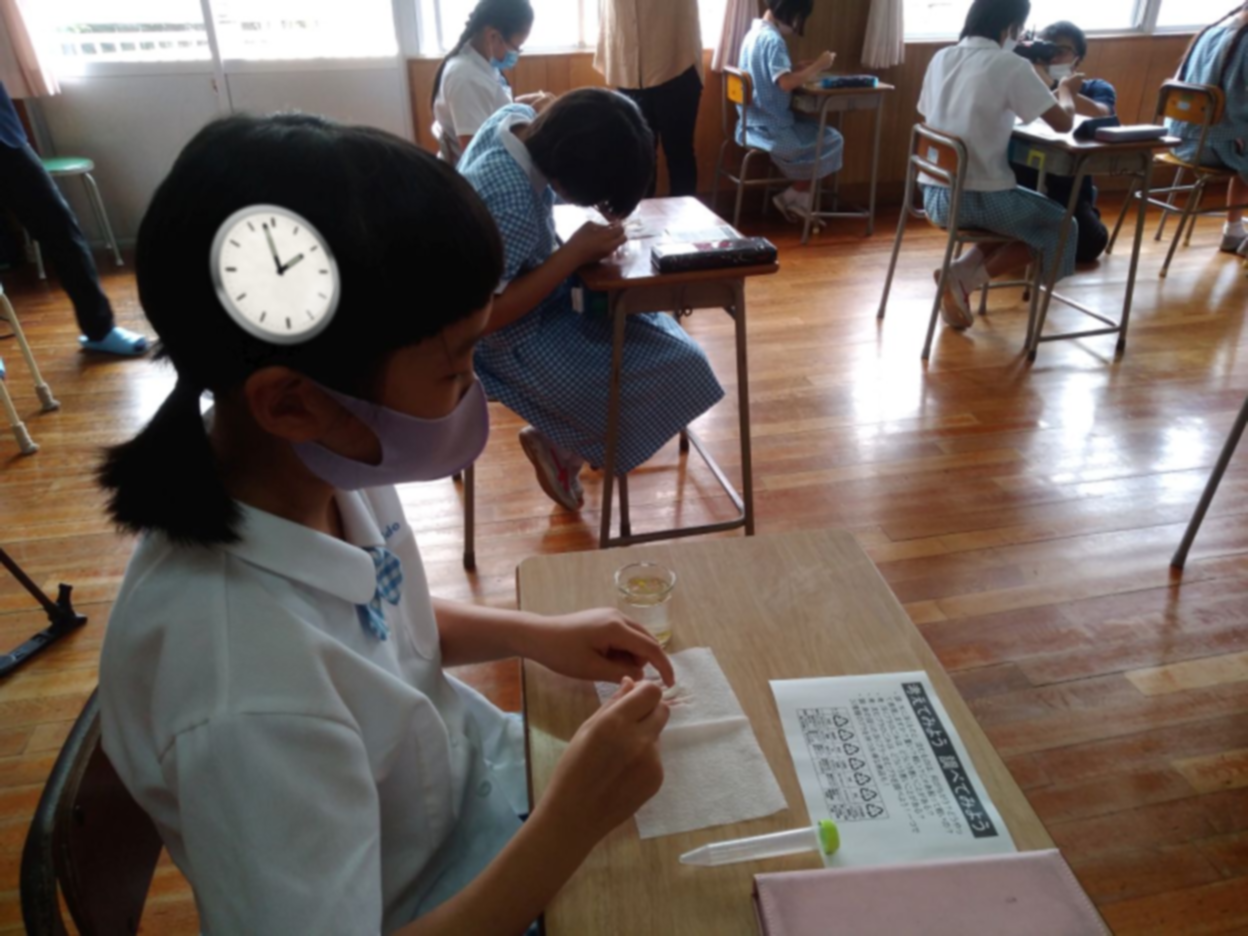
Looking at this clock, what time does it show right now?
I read 1:58
